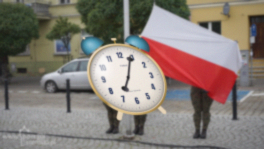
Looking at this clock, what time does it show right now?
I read 7:04
